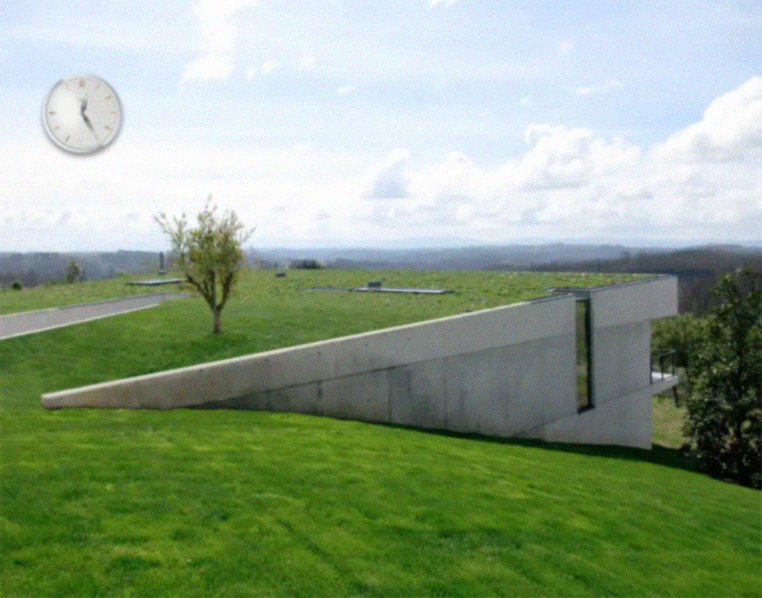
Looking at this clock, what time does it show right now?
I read 12:25
